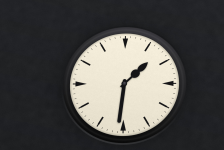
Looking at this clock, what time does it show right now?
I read 1:31
